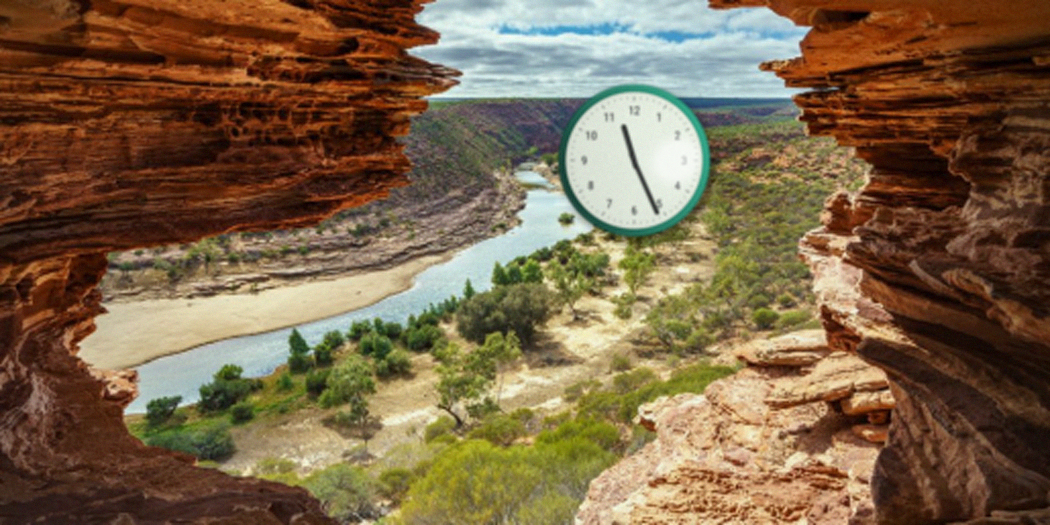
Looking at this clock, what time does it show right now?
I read 11:26
